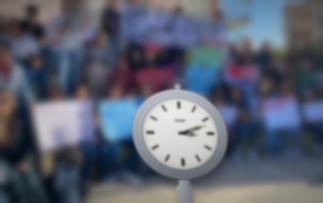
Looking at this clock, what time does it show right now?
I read 3:12
